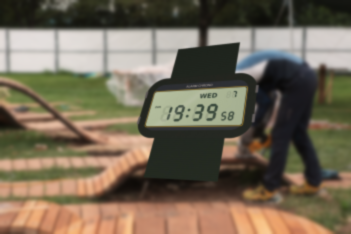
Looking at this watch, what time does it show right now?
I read 19:39
